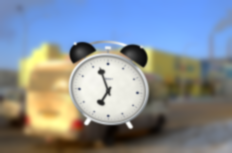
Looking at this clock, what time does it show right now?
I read 6:57
